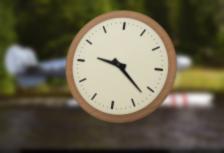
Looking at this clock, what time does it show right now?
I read 9:22
